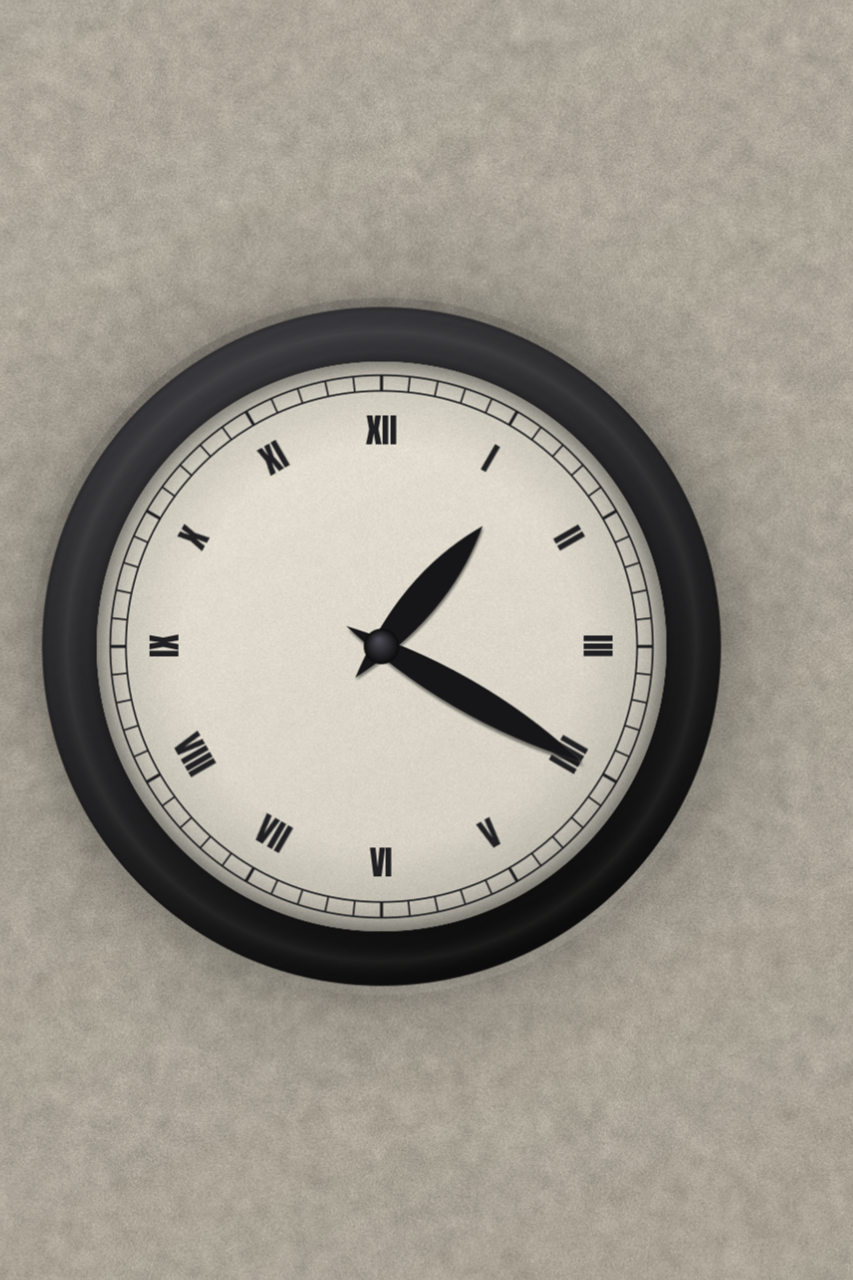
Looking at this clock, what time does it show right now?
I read 1:20
